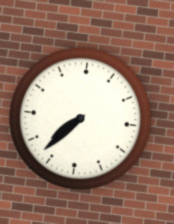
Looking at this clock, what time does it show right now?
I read 7:37
